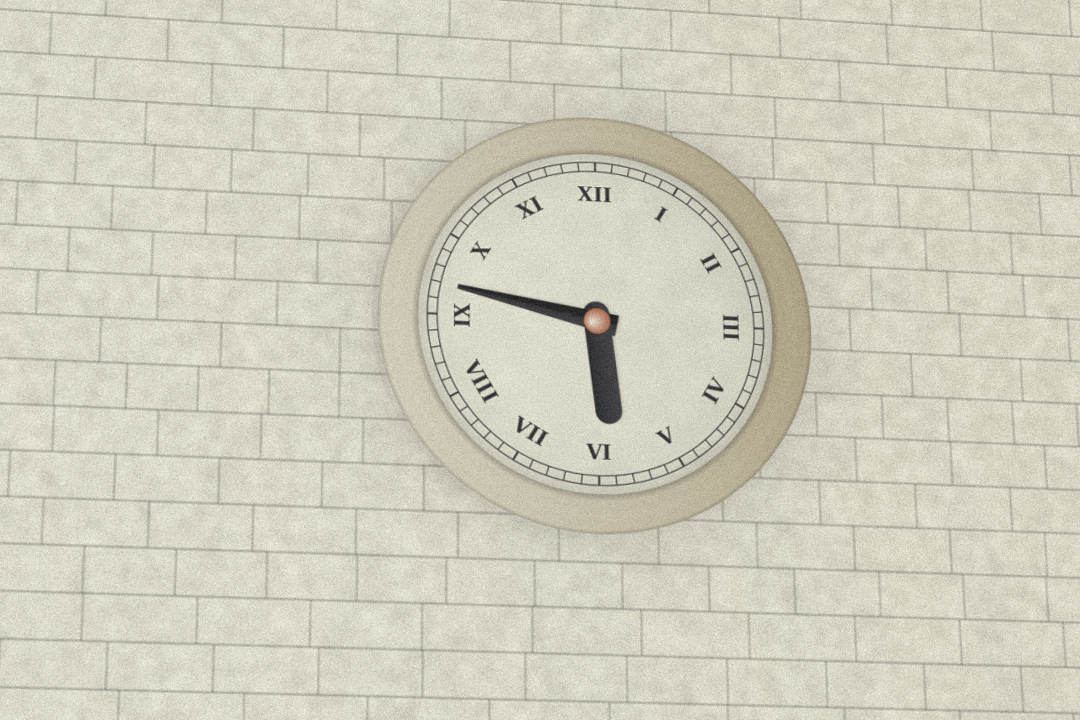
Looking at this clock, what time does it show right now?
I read 5:47
